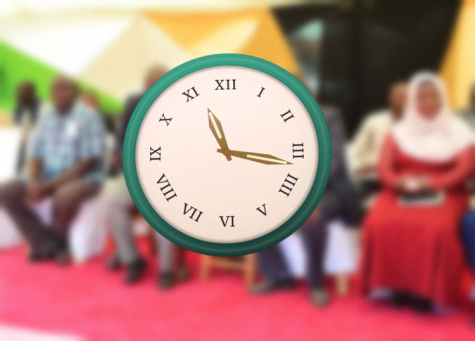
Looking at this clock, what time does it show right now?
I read 11:17
